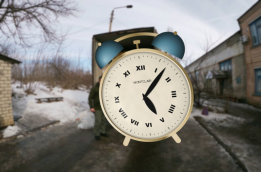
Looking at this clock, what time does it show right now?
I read 5:07
